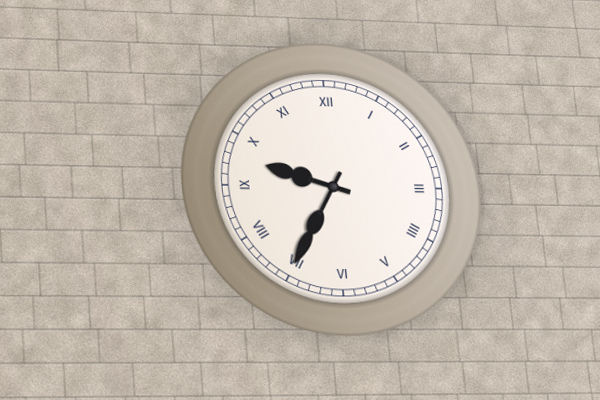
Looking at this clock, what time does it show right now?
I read 9:35
